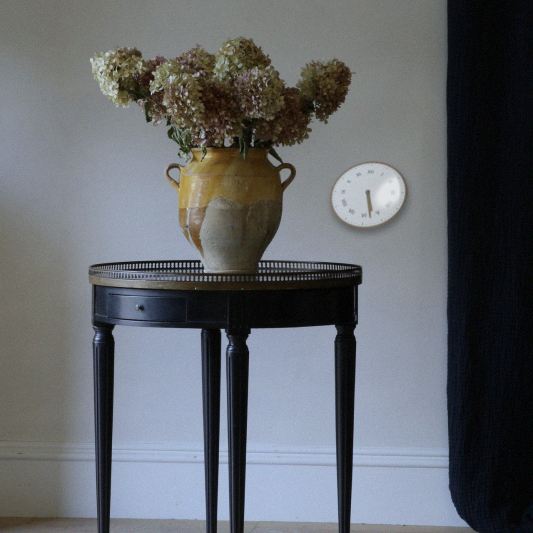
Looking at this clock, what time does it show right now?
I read 5:28
